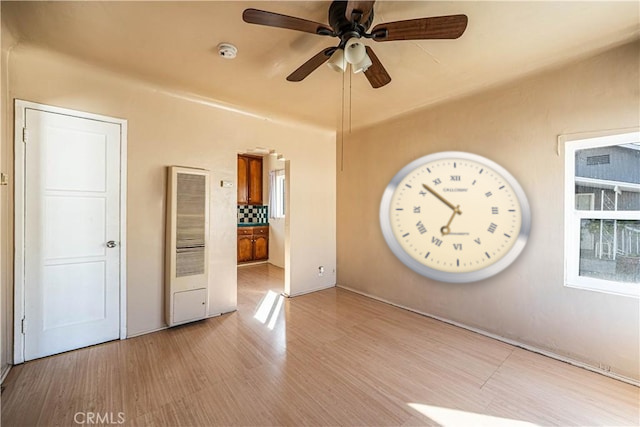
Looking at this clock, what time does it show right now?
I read 6:52
